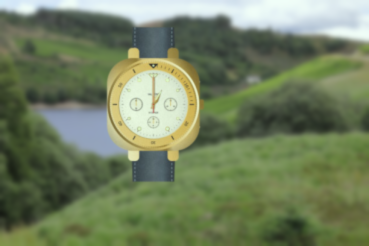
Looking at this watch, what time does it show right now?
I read 1:00
